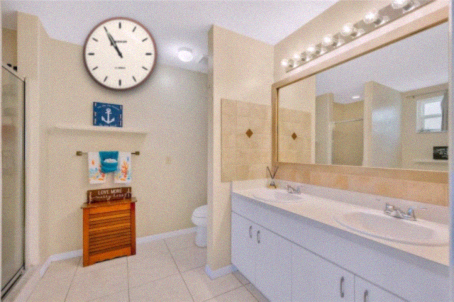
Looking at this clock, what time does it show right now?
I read 10:55
